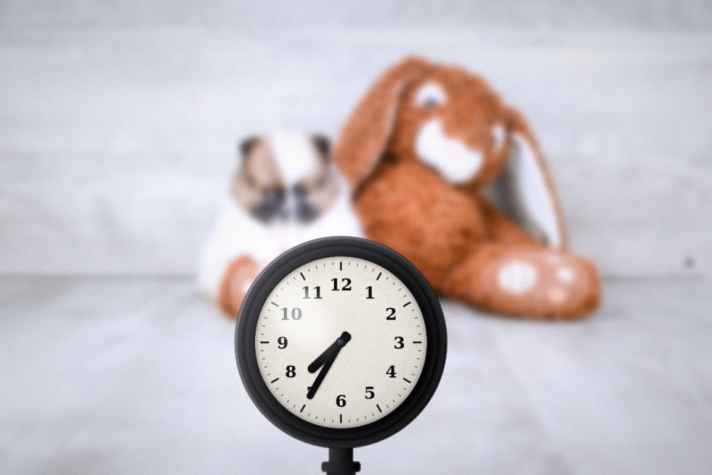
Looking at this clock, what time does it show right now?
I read 7:35
